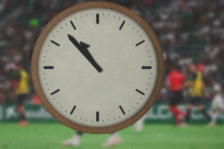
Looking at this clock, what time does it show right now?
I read 10:53
